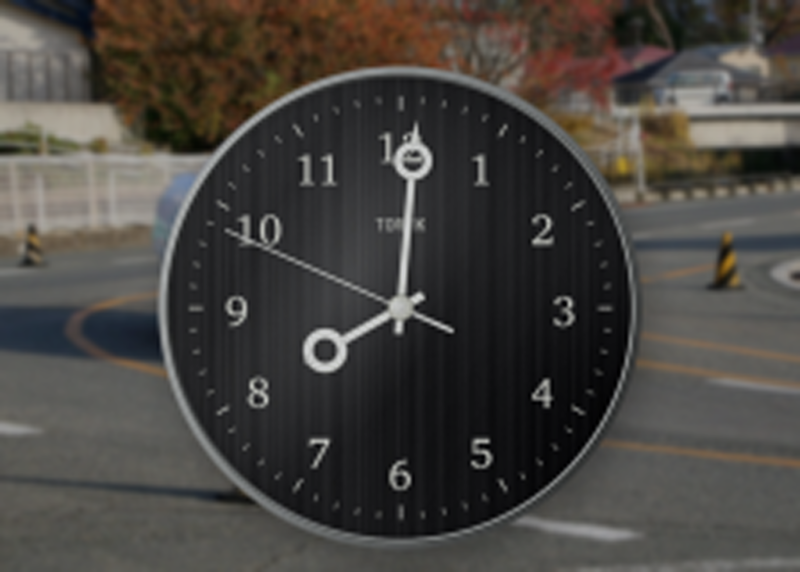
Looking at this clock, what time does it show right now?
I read 8:00:49
